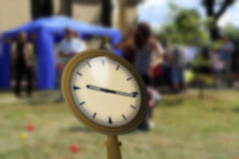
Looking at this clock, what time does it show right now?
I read 9:16
